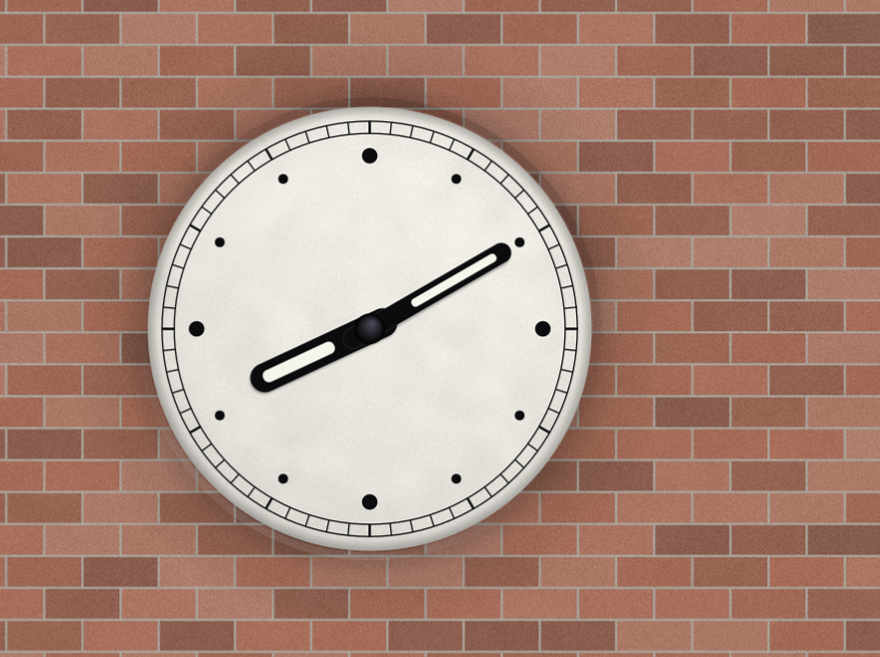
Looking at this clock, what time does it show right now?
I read 8:10
